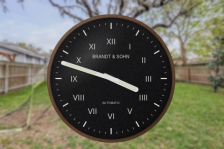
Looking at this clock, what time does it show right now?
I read 3:48
